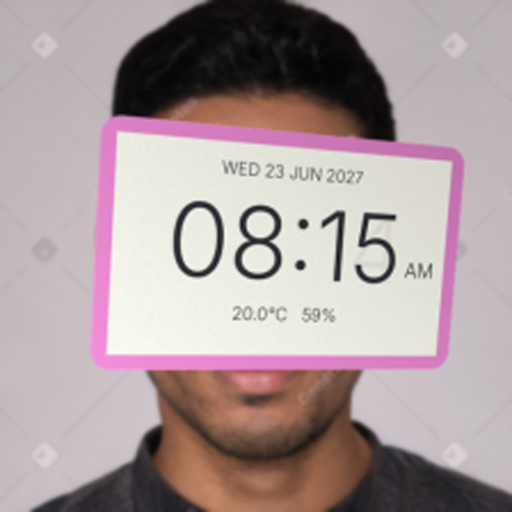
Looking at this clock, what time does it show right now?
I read 8:15
